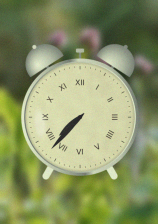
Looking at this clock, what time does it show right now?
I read 7:37
